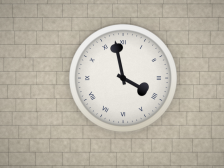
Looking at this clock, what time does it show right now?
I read 3:58
